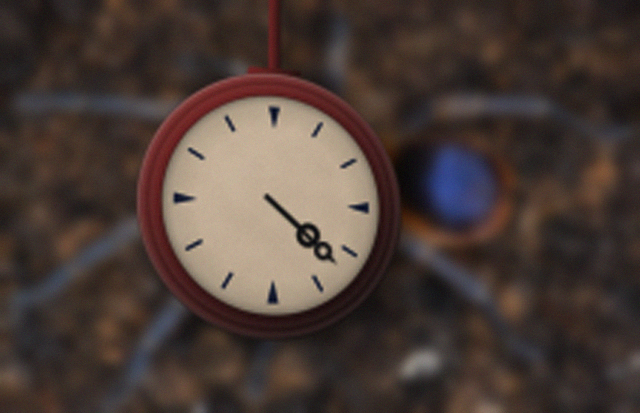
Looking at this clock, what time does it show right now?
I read 4:22
